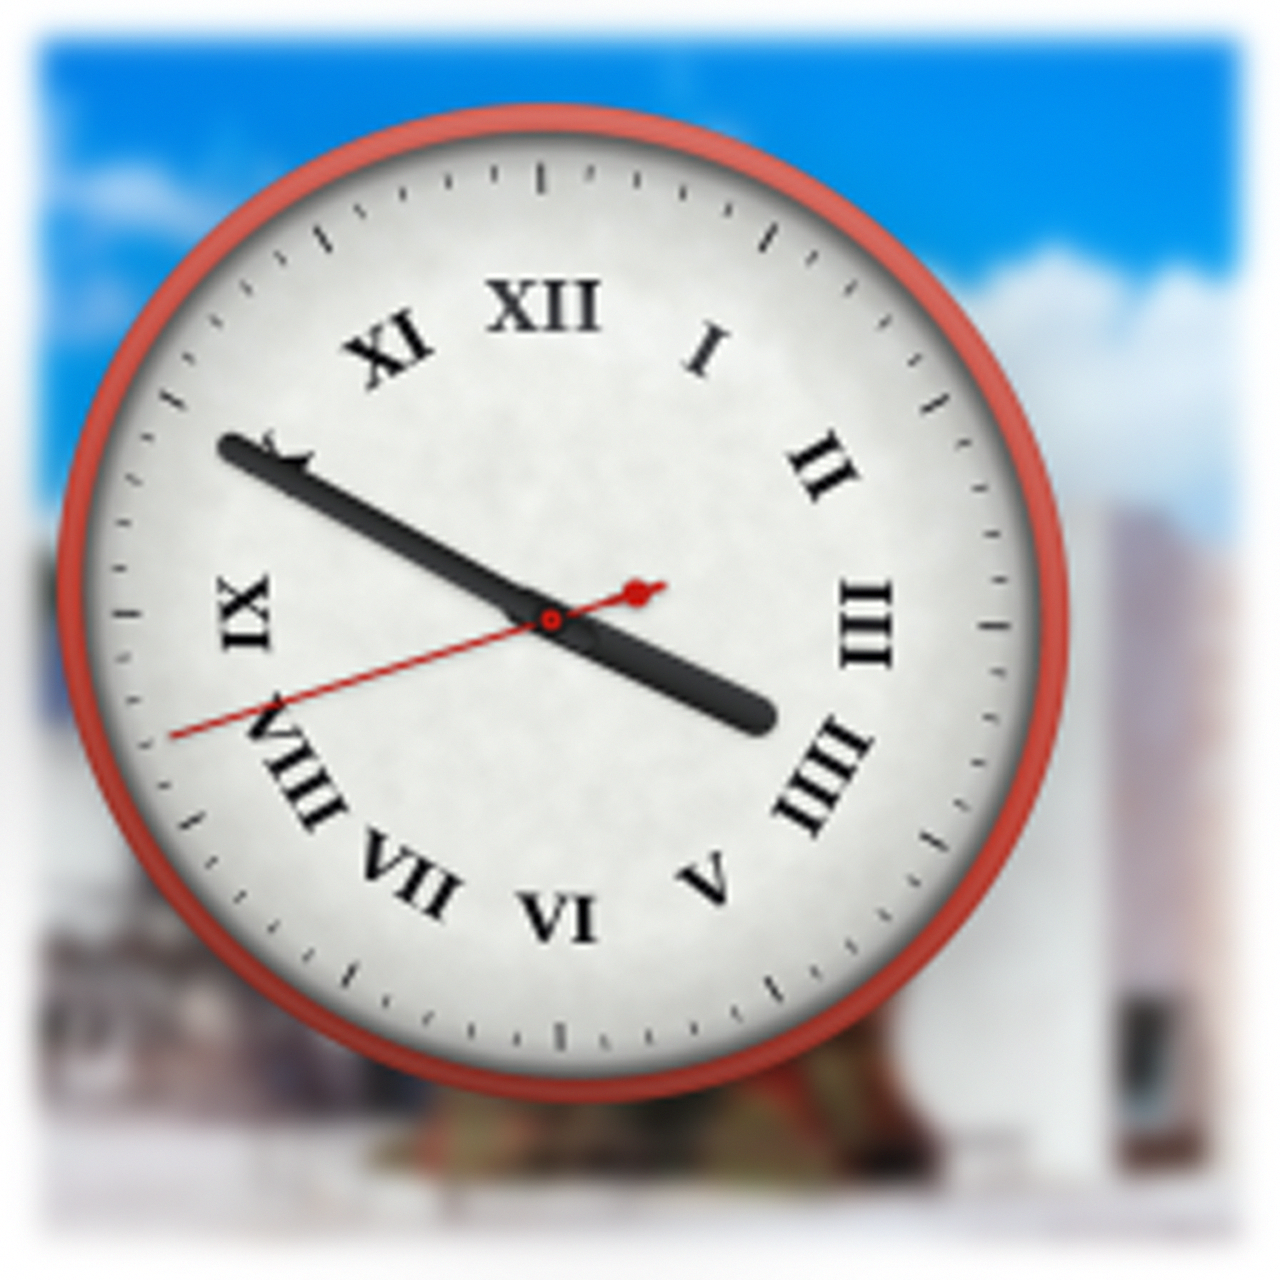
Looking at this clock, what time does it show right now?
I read 3:49:42
